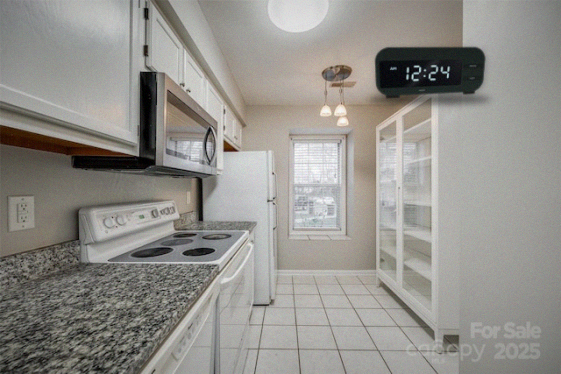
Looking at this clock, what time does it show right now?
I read 12:24
